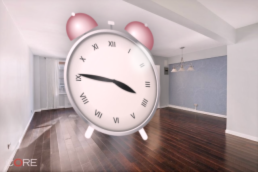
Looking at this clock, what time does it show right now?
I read 3:46
